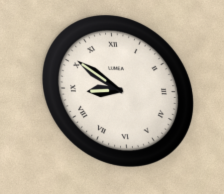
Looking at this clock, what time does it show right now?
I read 8:51
